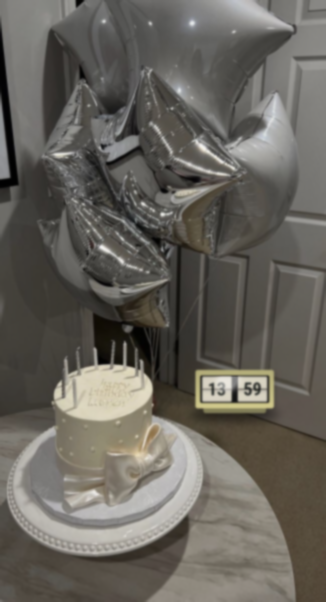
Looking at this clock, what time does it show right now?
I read 13:59
